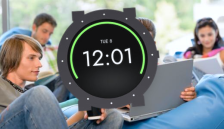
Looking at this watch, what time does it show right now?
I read 12:01
